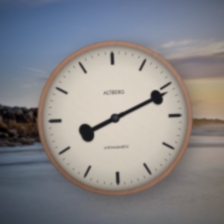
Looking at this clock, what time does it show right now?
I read 8:11
